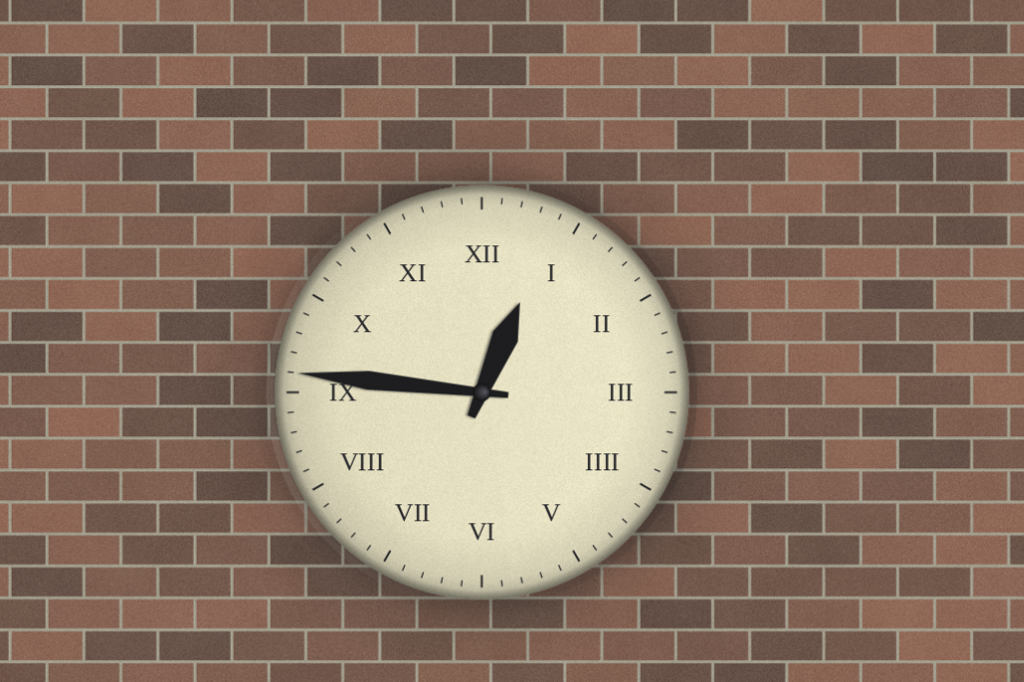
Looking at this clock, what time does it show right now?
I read 12:46
